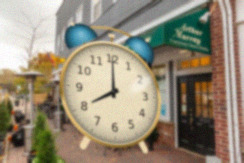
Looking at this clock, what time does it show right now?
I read 8:00
